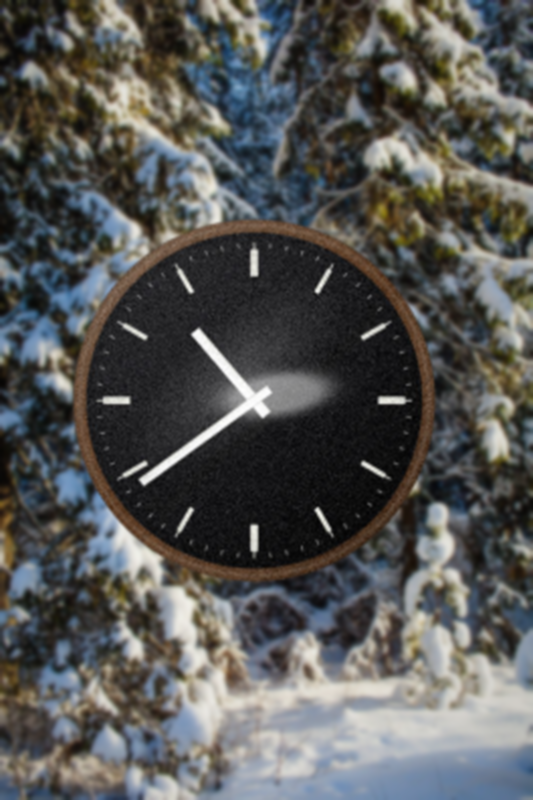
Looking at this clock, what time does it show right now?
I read 10:39
